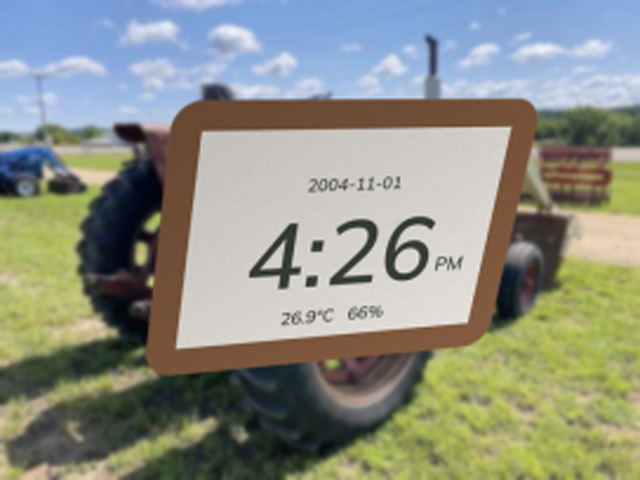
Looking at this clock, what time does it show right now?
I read 4:26
